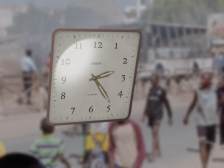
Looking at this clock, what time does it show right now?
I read 2:24
